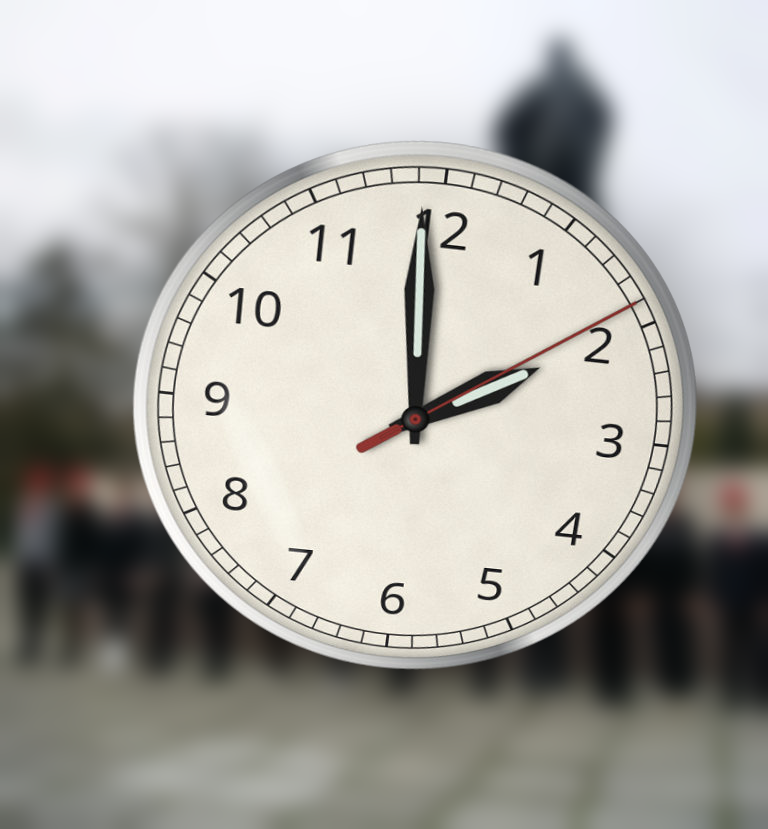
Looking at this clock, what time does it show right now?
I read 1:59:09
